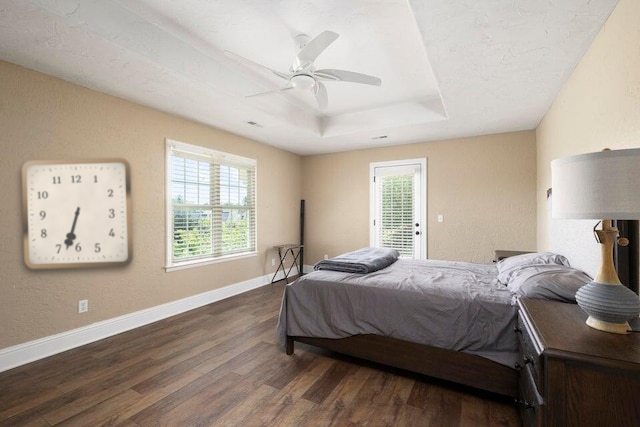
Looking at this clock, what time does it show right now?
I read 6:33
